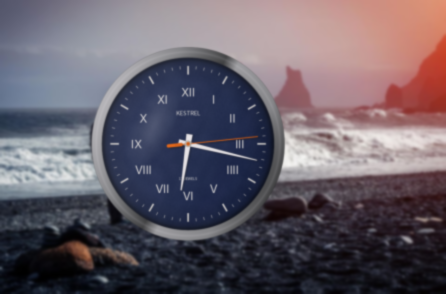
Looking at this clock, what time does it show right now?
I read 6:17:14
